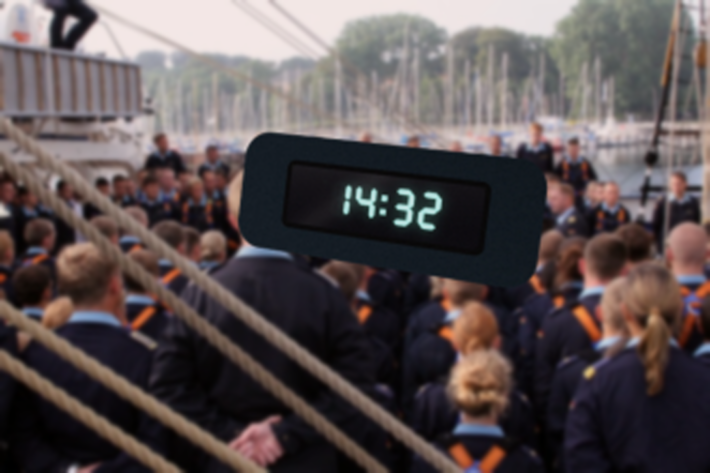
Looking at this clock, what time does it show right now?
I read 14:32
